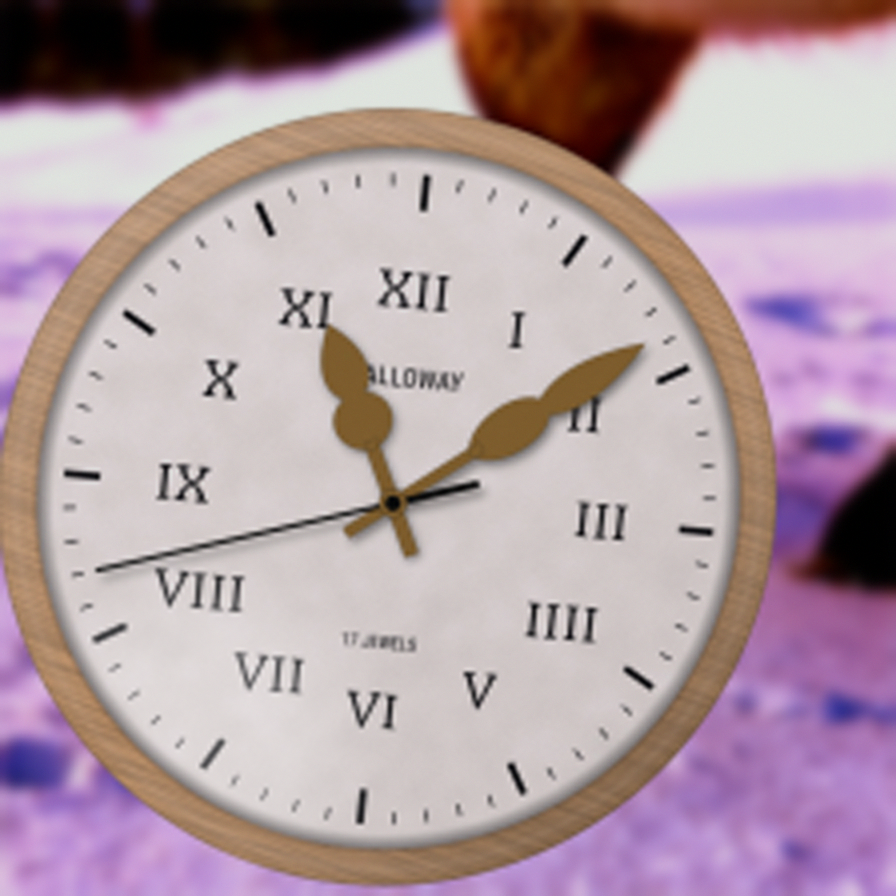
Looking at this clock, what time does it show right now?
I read 11:08:42
